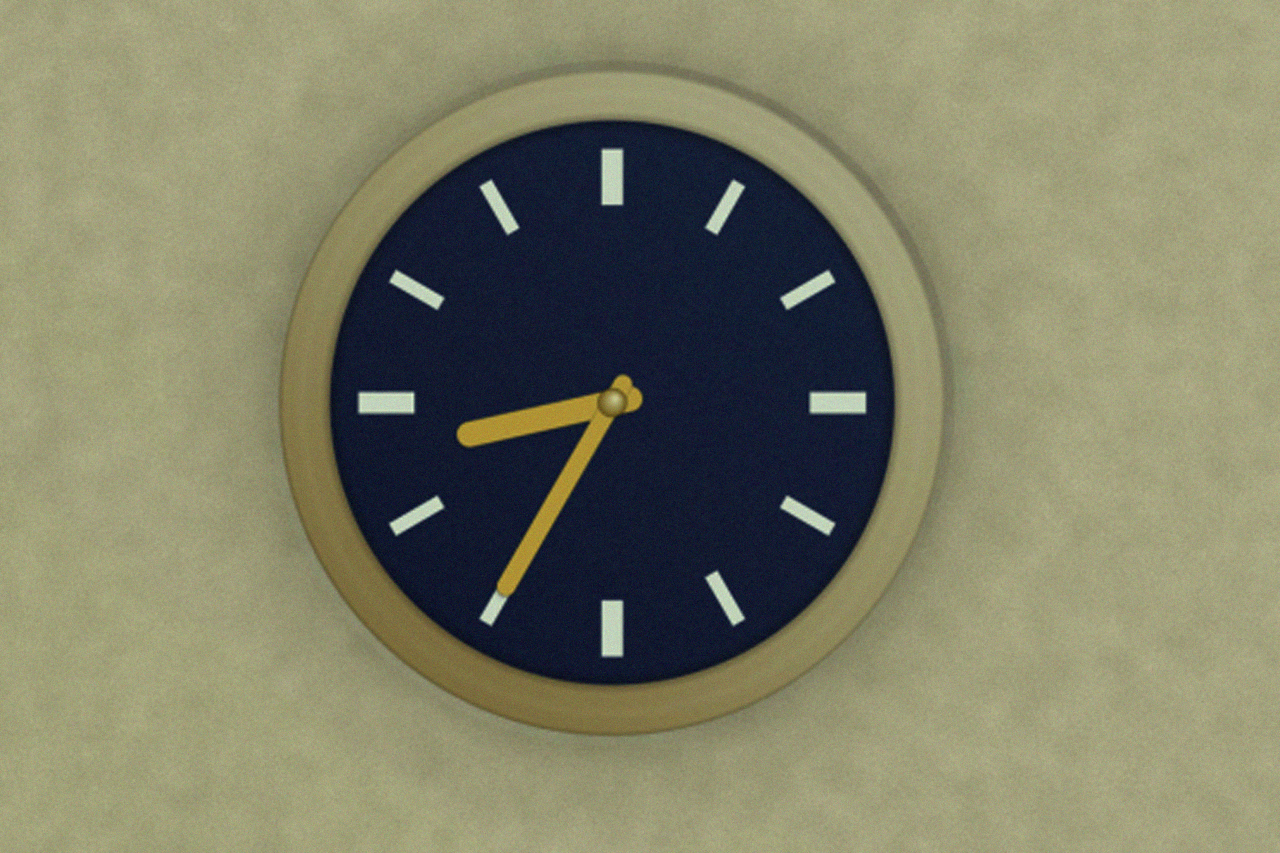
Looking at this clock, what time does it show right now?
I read 8:35
